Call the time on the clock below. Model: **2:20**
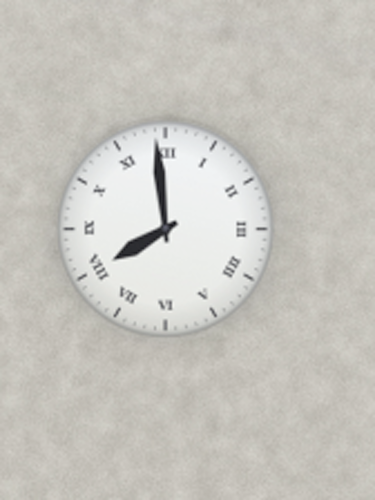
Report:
**7:59**
